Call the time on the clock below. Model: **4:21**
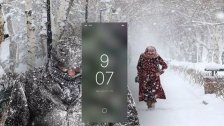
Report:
**9:07**
